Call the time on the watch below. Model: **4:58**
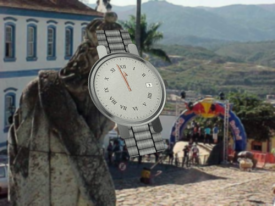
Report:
**11:58**
